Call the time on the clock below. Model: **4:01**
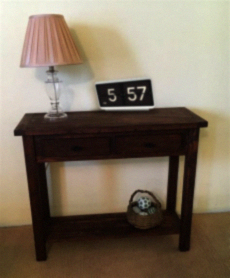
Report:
**5:57**
